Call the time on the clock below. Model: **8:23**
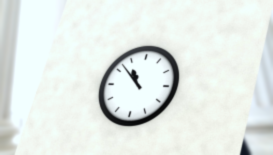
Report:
**10:52**
